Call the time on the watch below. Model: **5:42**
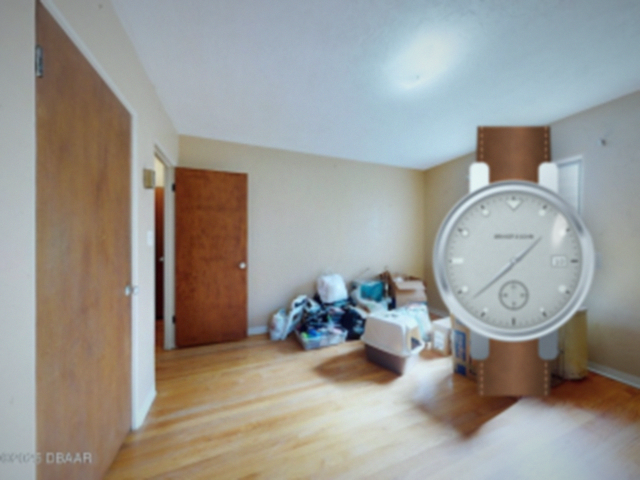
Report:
**1:38**
